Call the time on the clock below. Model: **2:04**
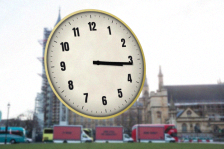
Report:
**3:16**
